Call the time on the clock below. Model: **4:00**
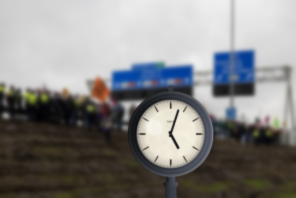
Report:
**5:03**
